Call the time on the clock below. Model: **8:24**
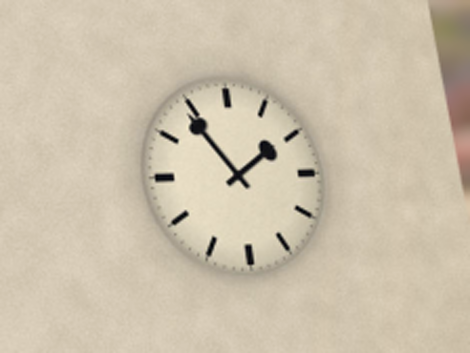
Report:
**1:54**
